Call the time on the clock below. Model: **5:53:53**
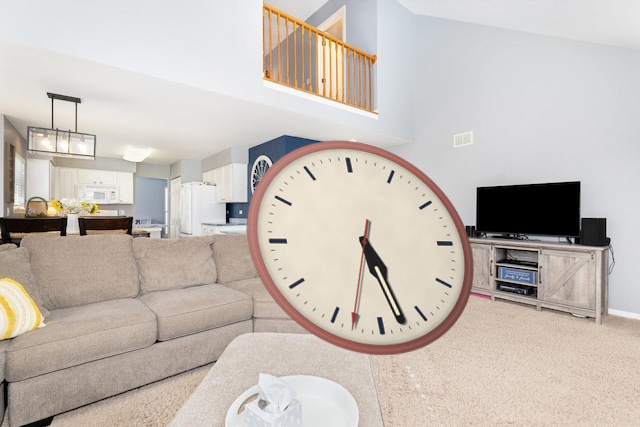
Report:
**5:27:33**
